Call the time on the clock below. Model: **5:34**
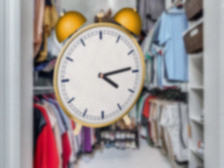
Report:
**4:14**
